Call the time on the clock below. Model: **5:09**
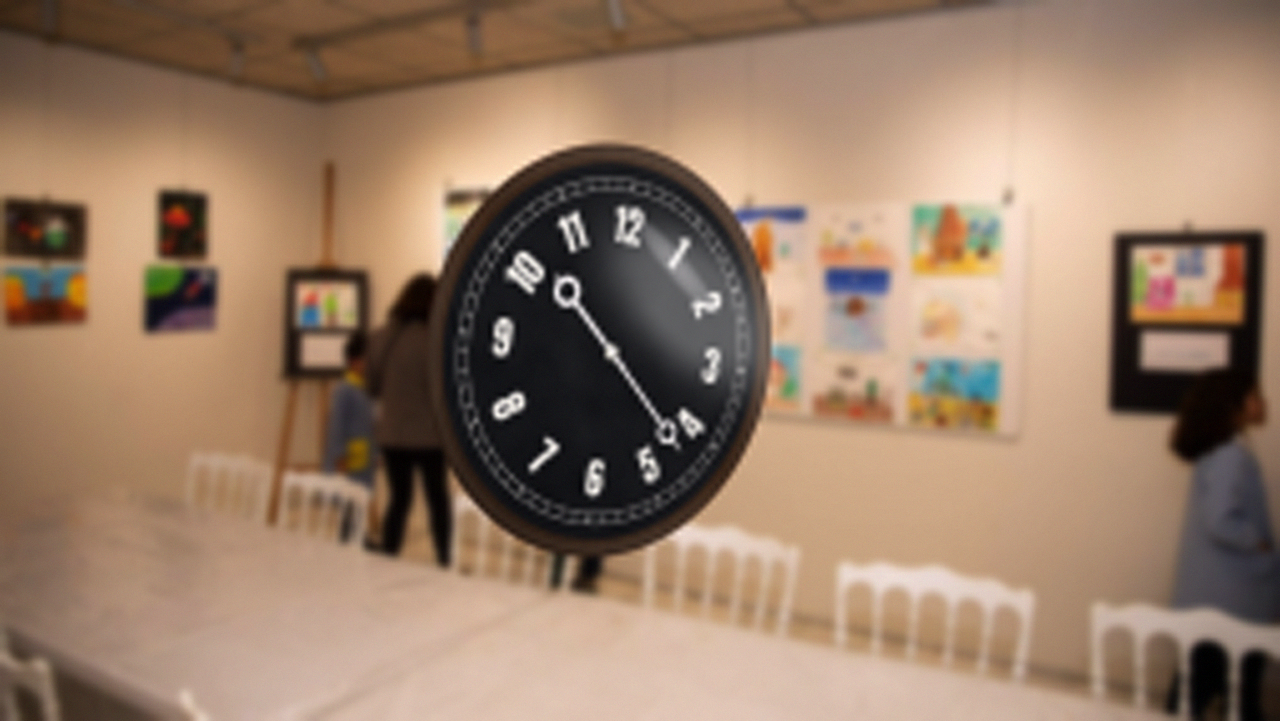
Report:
**10:22**
